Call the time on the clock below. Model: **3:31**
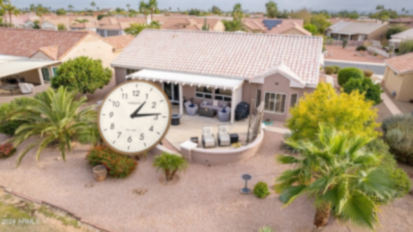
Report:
**1:14**
